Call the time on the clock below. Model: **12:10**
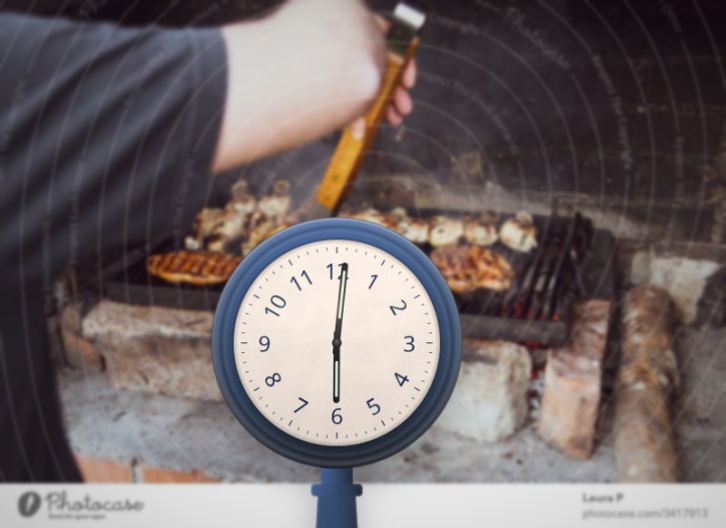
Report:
**6:01**
